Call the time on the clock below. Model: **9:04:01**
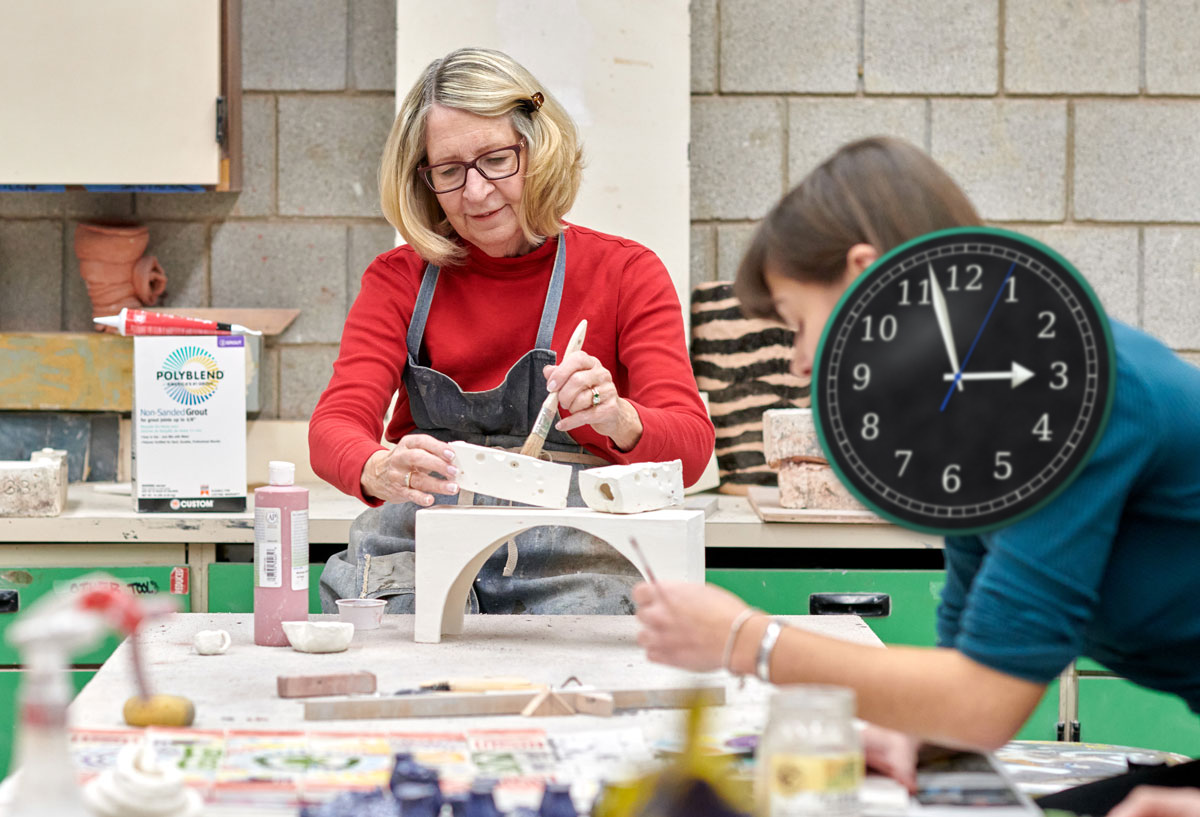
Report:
**2:57:04**
